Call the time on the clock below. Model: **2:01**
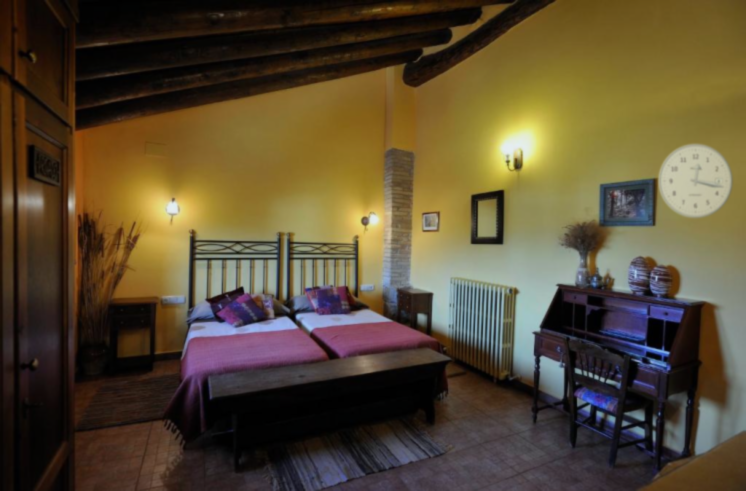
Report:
**12:17**
